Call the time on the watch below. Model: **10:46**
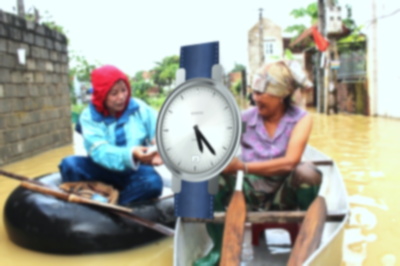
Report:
**5:23**
